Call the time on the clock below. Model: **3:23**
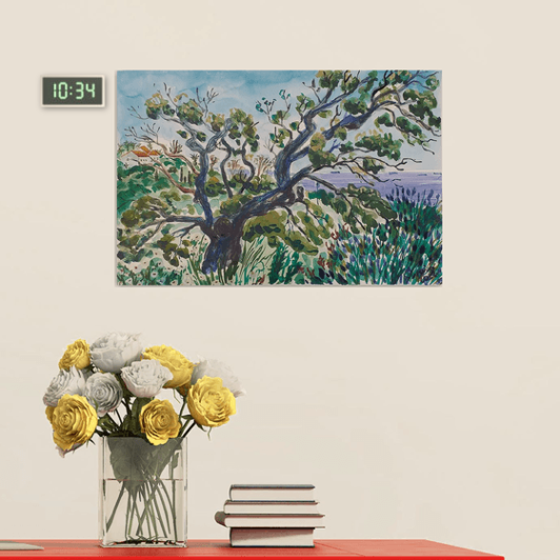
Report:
**10:34**
